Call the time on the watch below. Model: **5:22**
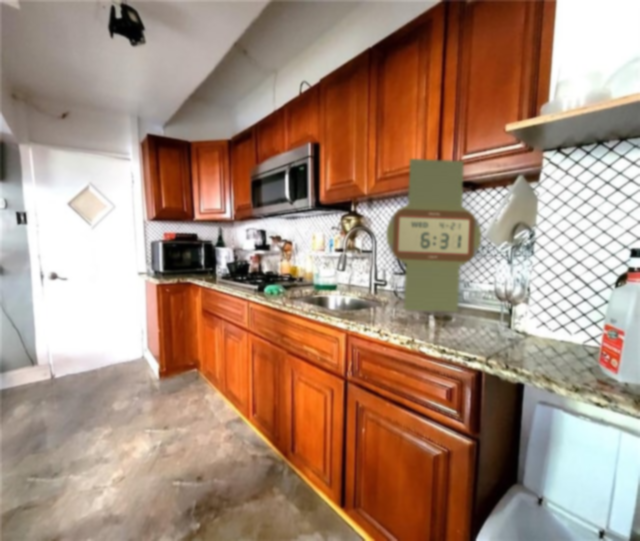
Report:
**6:31**
